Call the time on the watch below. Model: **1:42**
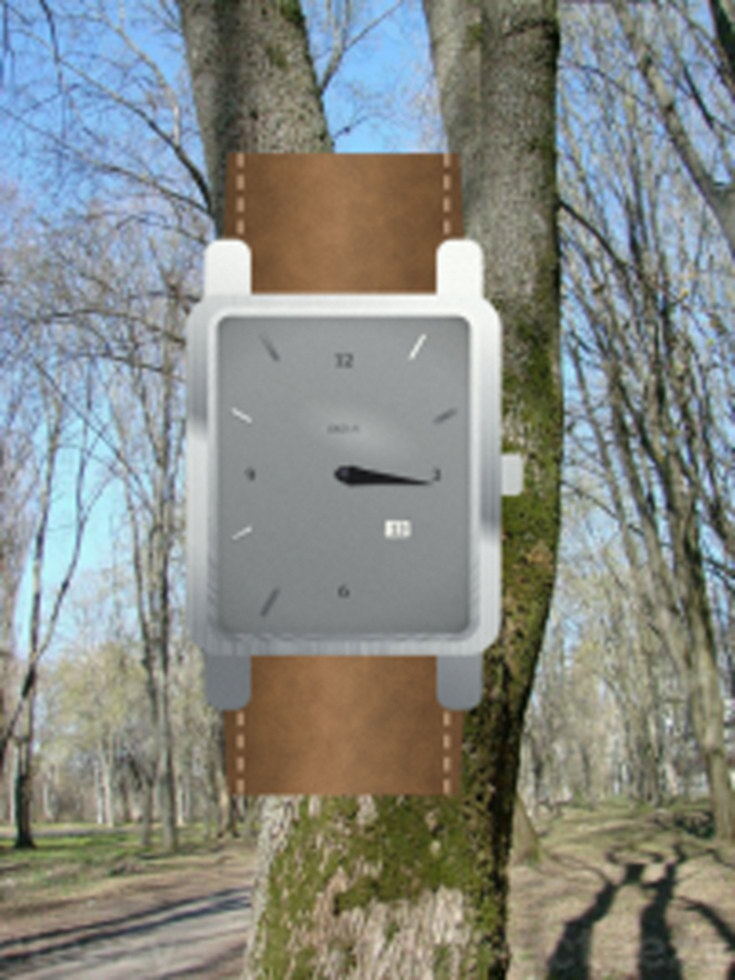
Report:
**3:16**
